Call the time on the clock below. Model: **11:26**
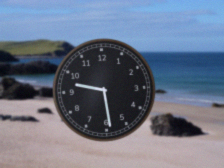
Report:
**9:29**
